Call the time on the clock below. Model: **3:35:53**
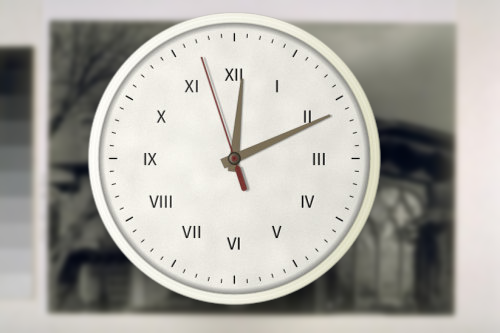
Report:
**12:10:57**
